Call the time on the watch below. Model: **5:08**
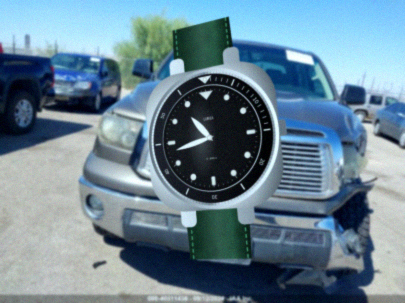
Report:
**10:43**
